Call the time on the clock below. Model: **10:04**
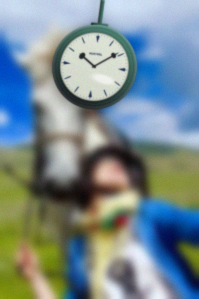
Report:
**10:09**
